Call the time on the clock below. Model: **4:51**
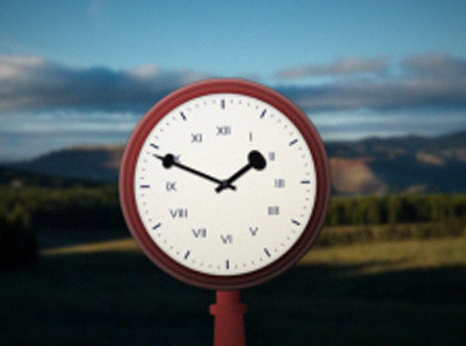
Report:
**1:49**
